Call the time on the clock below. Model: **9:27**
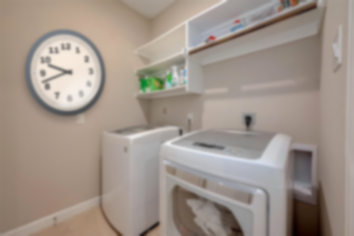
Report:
**9:42**
